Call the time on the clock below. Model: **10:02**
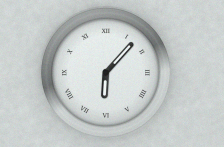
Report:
**6:07**
